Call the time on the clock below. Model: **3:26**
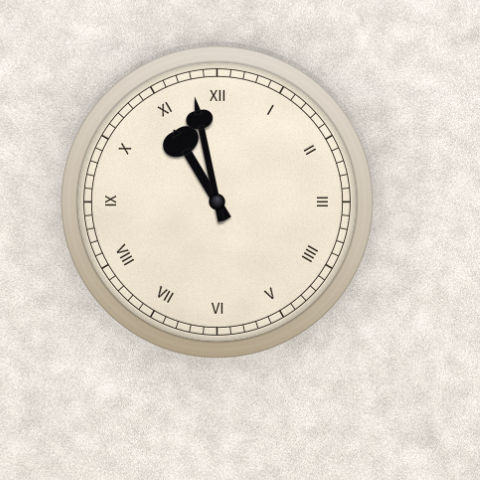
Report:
**10:58**
